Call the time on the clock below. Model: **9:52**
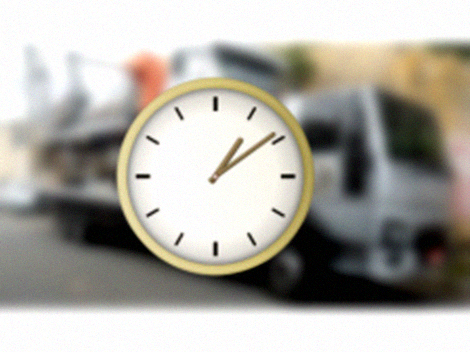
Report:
**1:09**
